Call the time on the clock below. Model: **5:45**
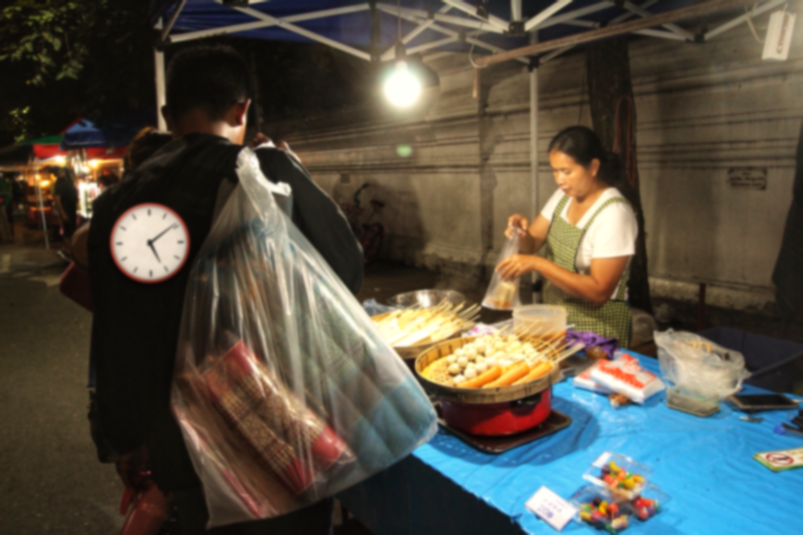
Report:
**5:09**
